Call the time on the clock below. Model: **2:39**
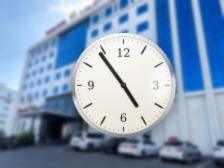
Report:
**4:54**
